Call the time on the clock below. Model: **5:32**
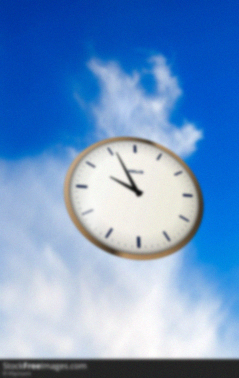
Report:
**9:56**
